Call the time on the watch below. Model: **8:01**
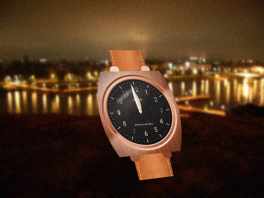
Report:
**11:59**
